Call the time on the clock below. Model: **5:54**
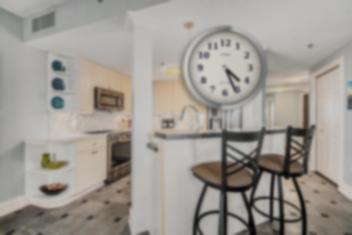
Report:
**4:26**
